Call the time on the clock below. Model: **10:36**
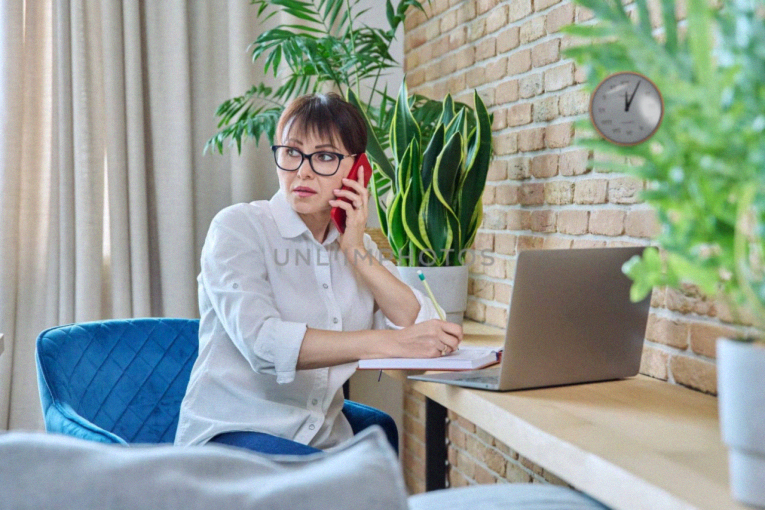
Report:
**12:05**
